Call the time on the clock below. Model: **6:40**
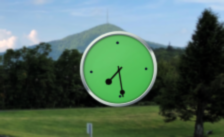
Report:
**7:29**
